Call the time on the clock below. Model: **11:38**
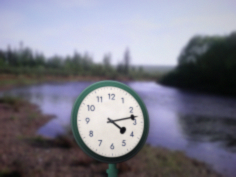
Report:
**4:13**
